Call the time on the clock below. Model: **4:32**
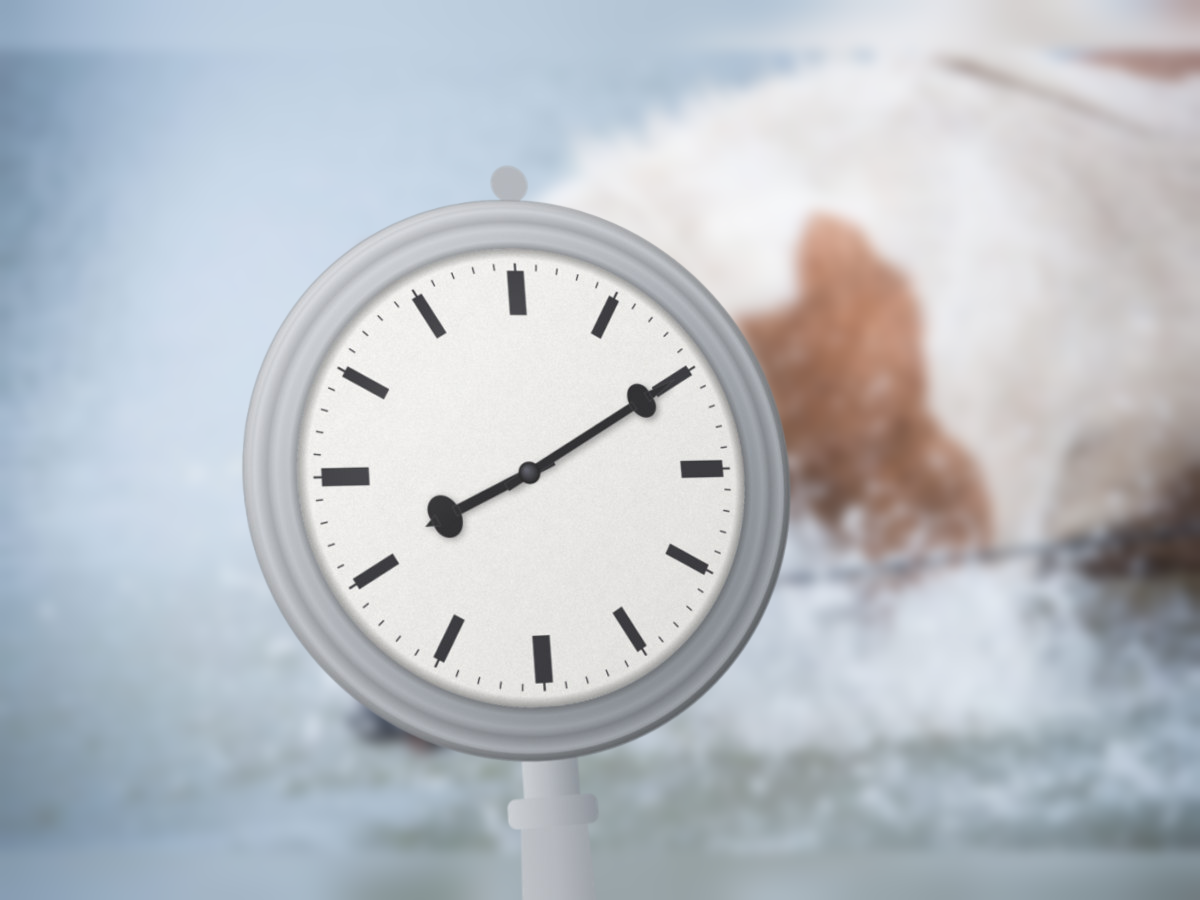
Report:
**8:10**
